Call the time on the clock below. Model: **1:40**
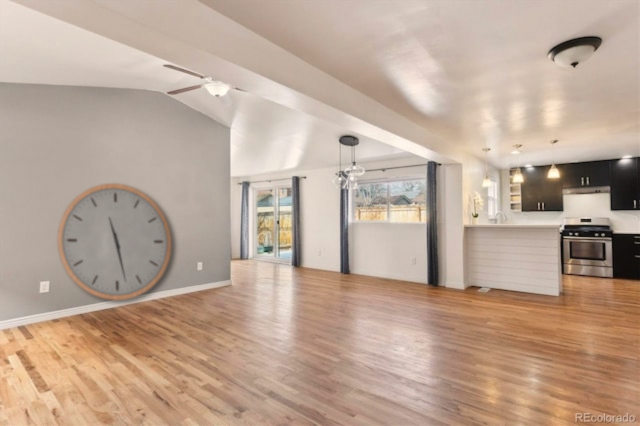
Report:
**11:28**
